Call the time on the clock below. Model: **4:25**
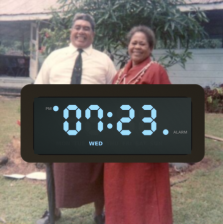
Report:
**7:23**
